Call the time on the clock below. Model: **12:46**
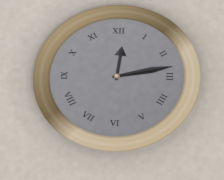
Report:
**12:13**
